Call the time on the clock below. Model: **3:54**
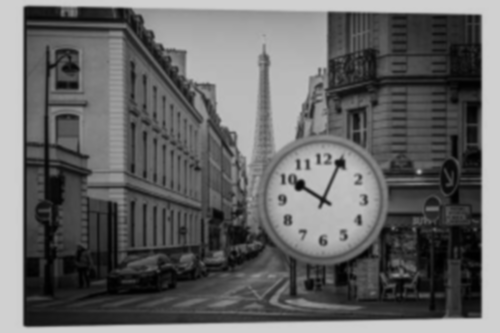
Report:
**10:04**
